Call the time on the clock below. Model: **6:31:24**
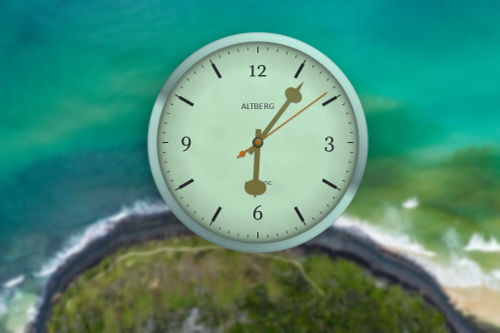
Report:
**6:06:09**
